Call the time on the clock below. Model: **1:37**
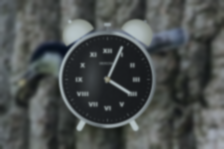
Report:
**4:04**
